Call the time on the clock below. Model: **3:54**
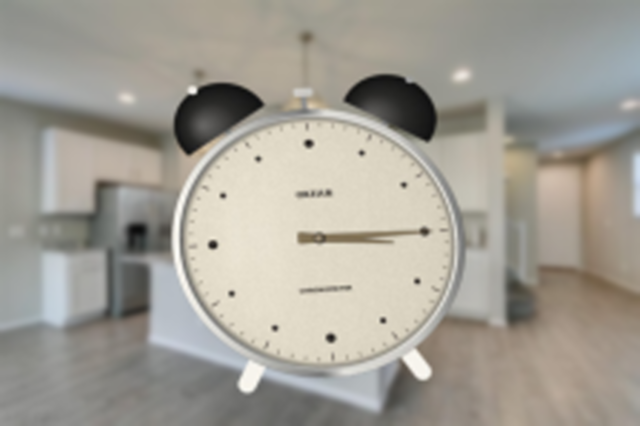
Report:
**3:15**
